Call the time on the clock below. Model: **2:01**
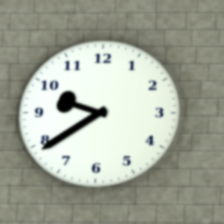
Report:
**9:39**
